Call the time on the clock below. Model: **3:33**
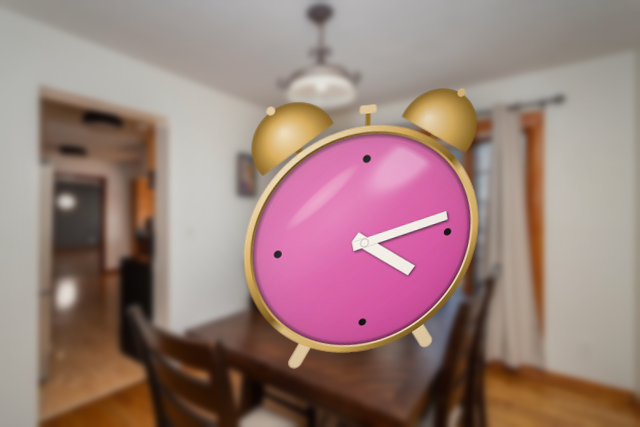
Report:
**4:13**
